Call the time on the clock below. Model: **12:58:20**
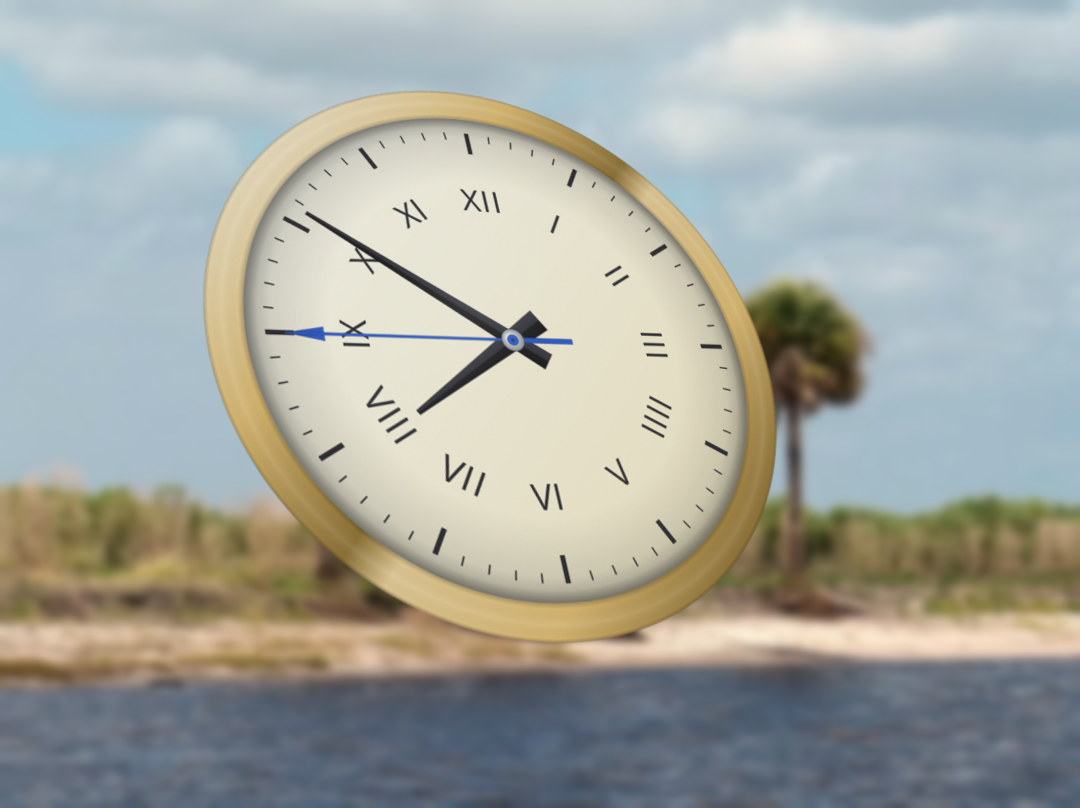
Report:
**7:50:45**
